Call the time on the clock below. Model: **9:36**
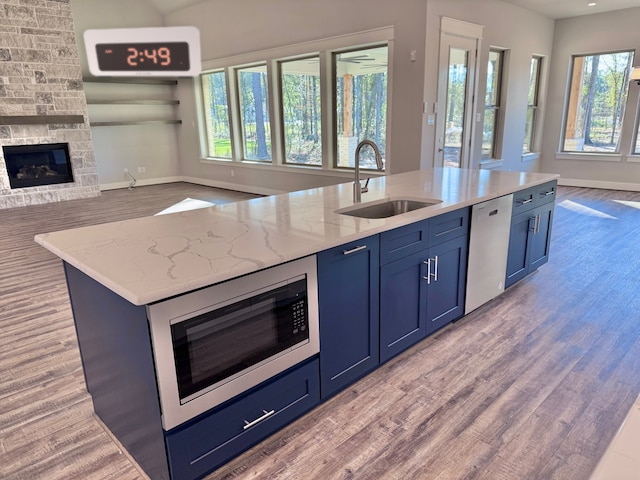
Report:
**2:49**
